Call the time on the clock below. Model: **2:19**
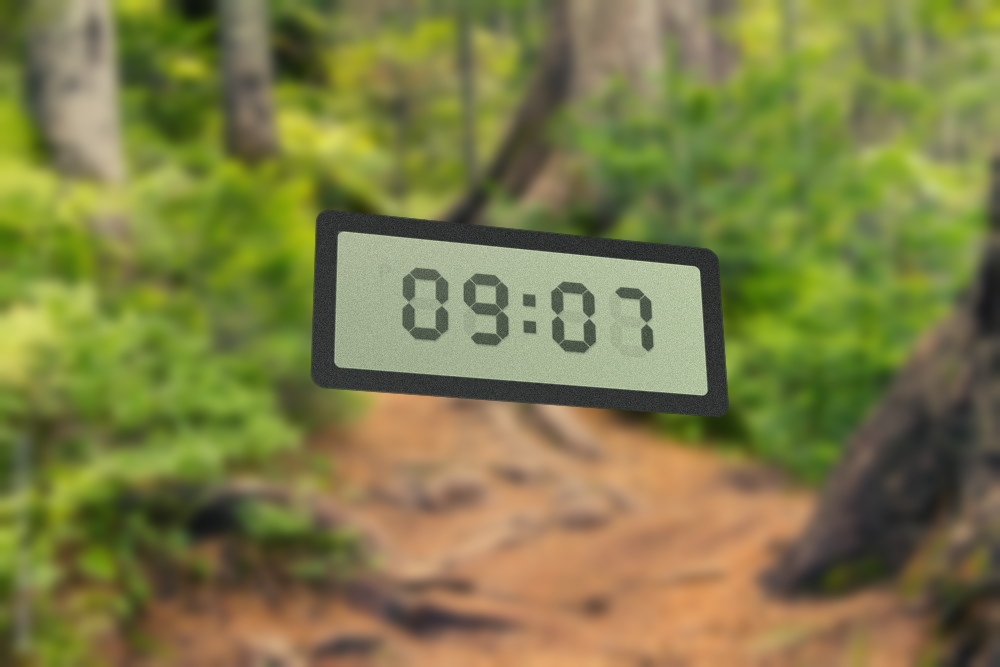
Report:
**9:07**
